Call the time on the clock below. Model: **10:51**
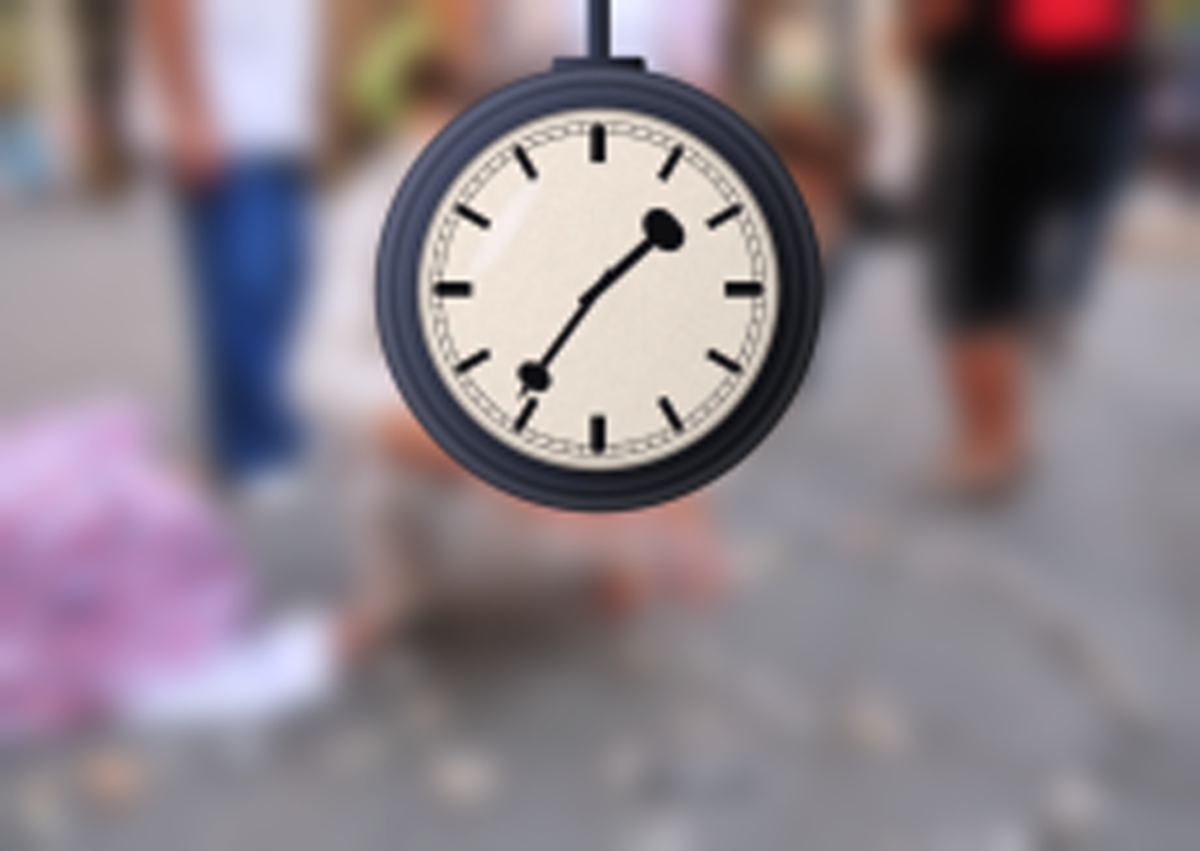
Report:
**1:36**
